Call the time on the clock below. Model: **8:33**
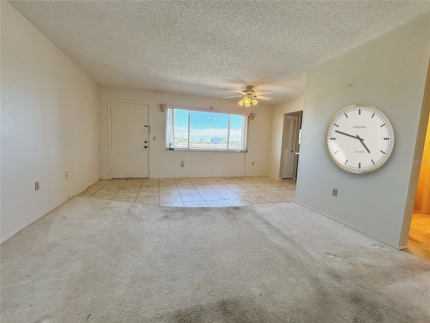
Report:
**4:48**
